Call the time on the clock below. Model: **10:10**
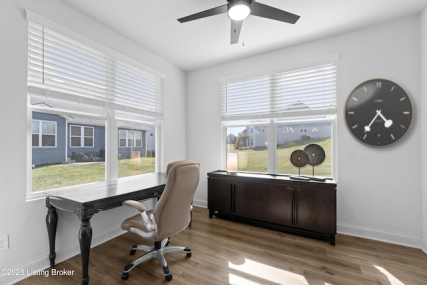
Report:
**4:36**
